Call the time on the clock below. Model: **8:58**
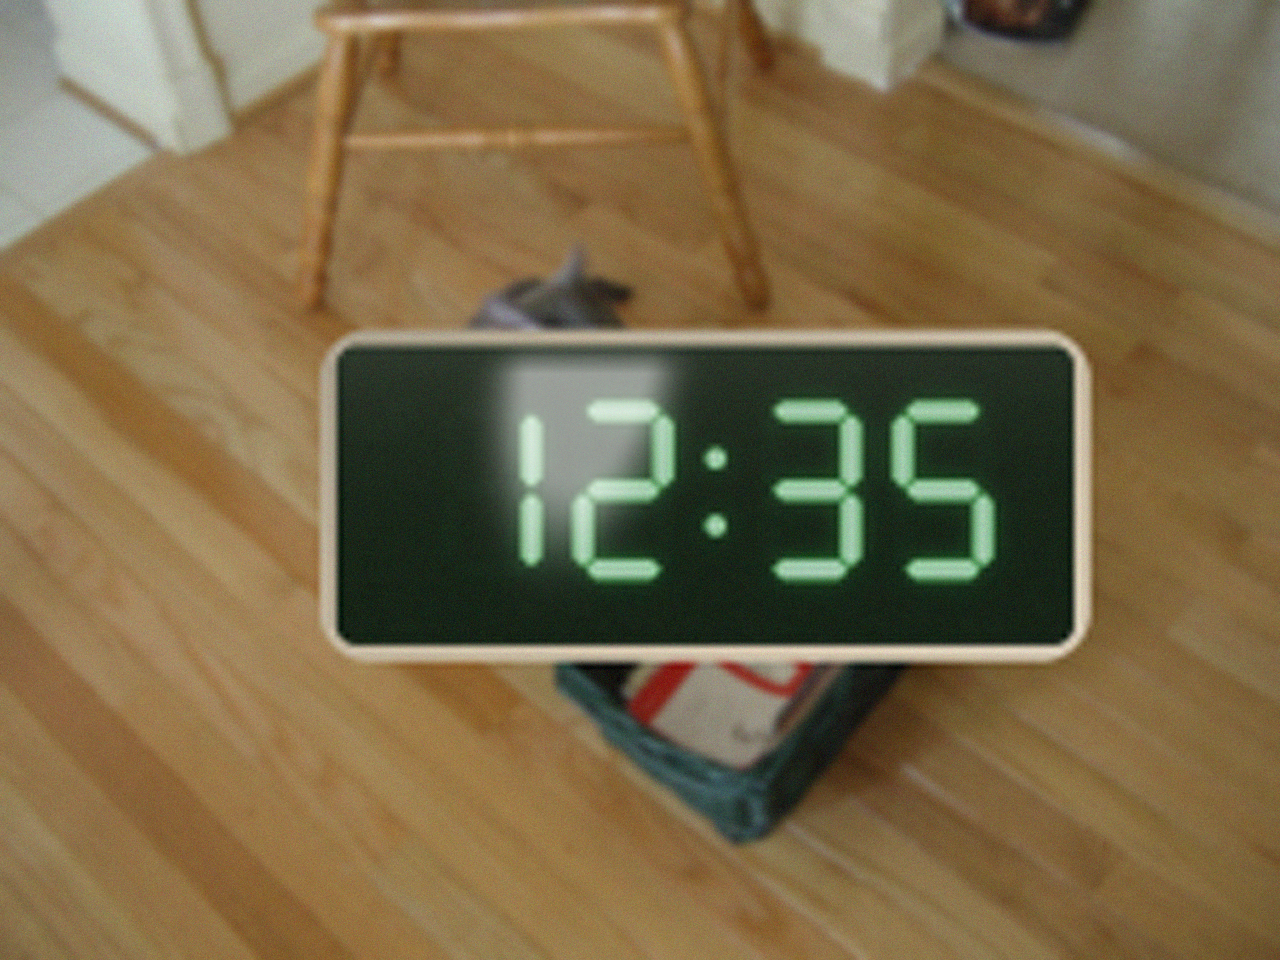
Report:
**12:35**
